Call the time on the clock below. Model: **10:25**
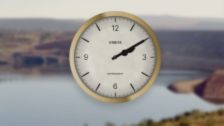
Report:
**2:10**
